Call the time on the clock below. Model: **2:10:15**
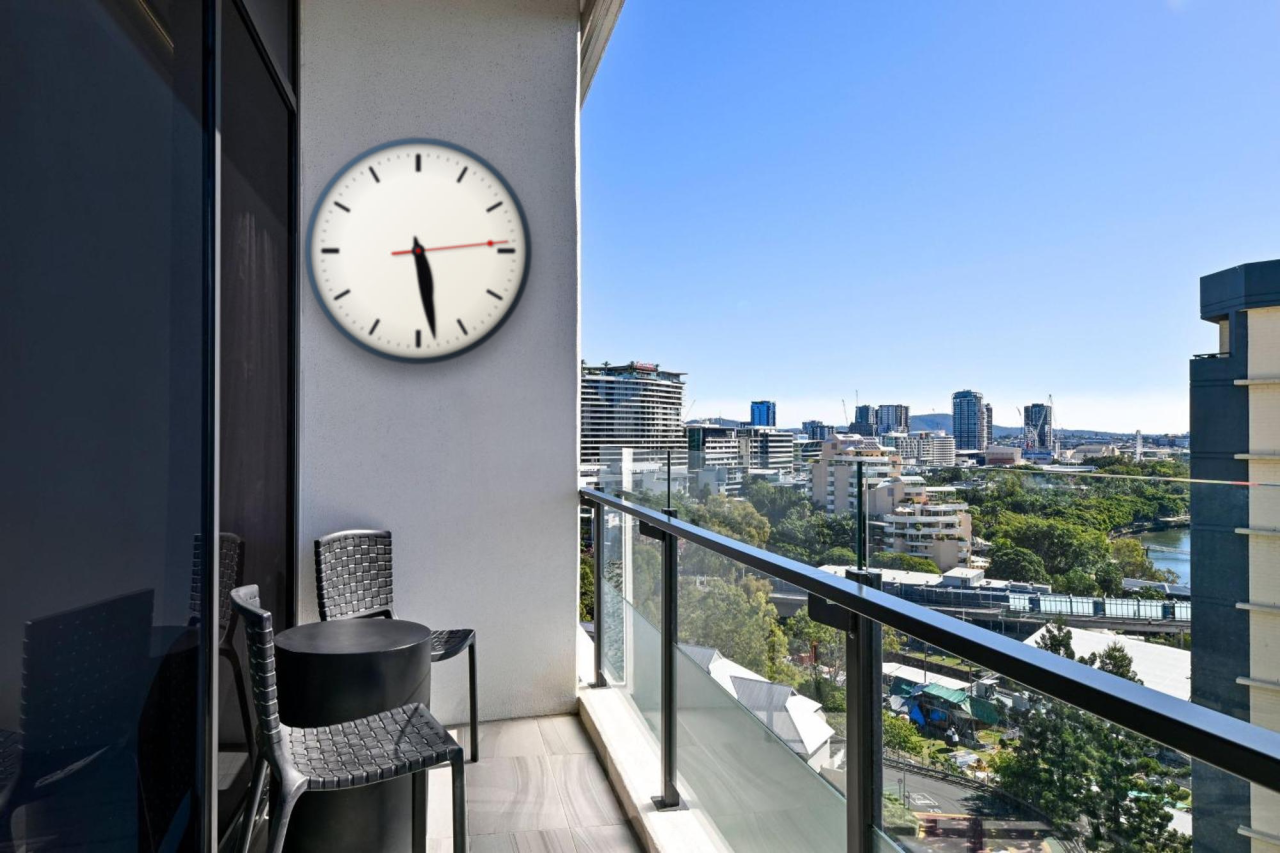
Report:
**5:28:14**
